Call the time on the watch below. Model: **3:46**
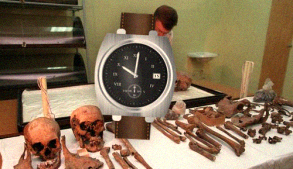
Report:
**10:01**
